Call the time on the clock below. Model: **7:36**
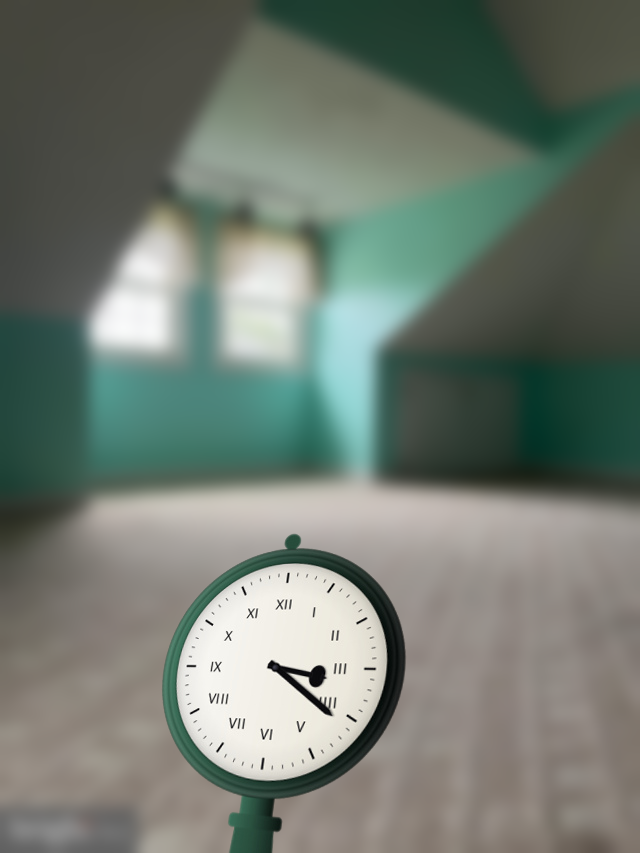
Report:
**3:21**
